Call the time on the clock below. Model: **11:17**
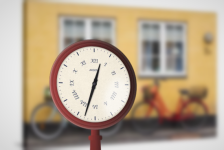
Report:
**12:33**
